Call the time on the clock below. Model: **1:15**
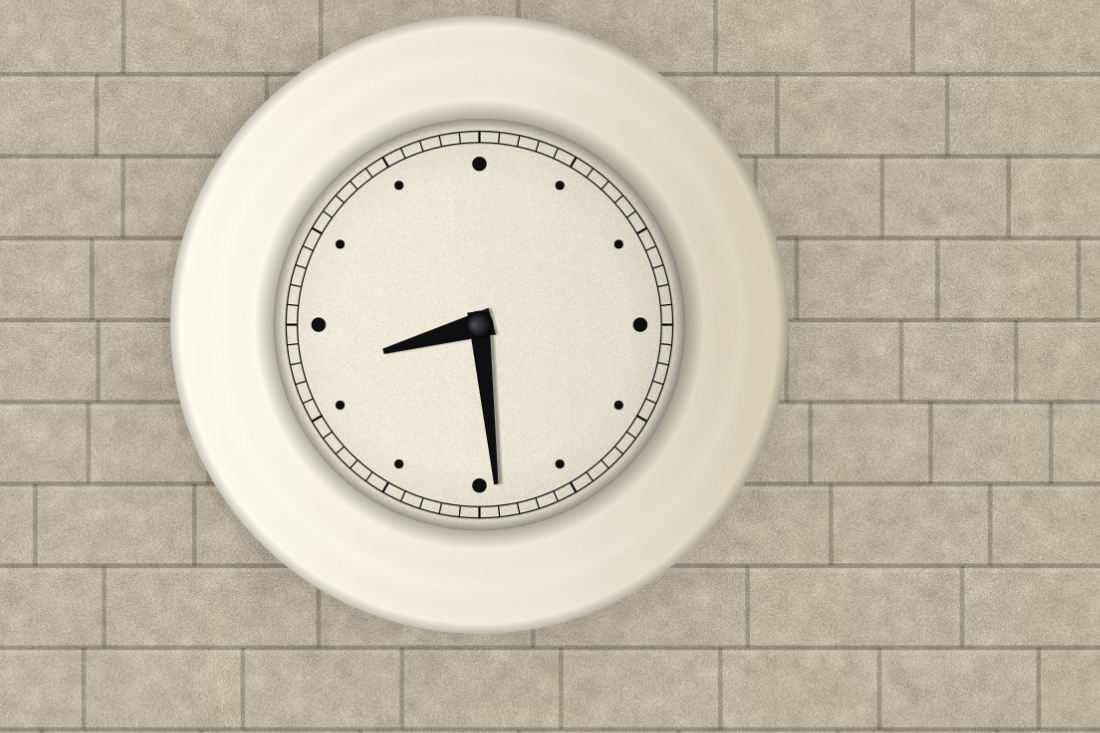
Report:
**8:29**
